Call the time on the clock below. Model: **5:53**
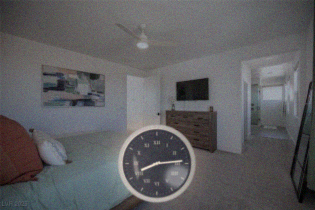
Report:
**8:14**
